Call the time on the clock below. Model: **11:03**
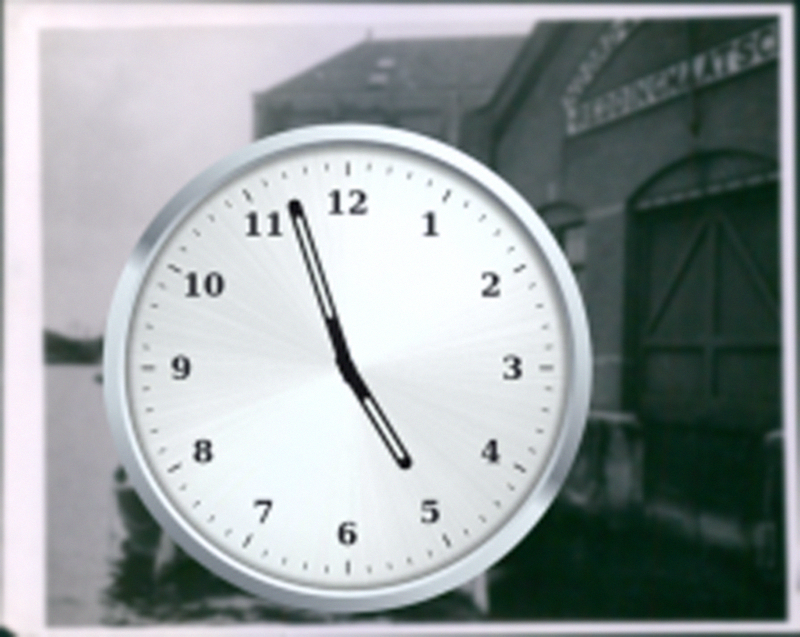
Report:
**4:57**
